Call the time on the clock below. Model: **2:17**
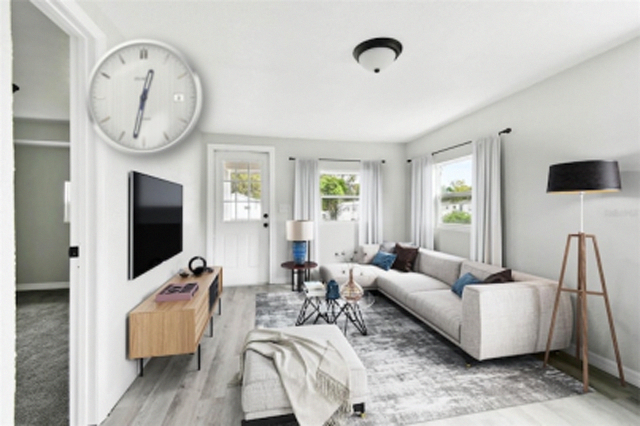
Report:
**12:32**
